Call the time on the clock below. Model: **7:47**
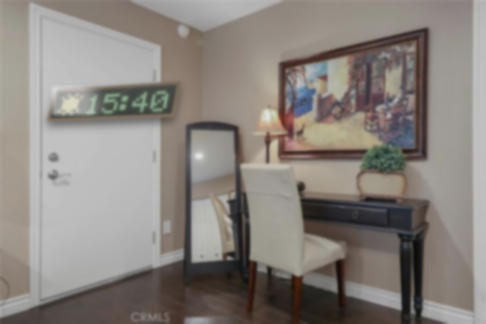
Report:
**15:40**
